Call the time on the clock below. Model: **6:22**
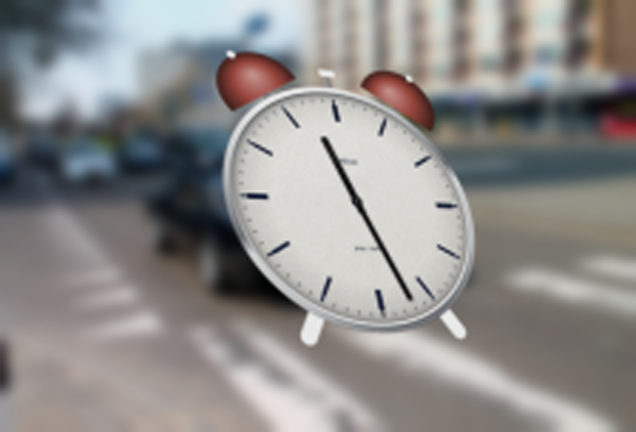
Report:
**11:27**
